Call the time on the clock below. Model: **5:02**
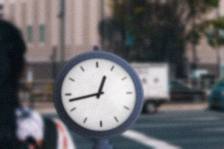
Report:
**12:43**
